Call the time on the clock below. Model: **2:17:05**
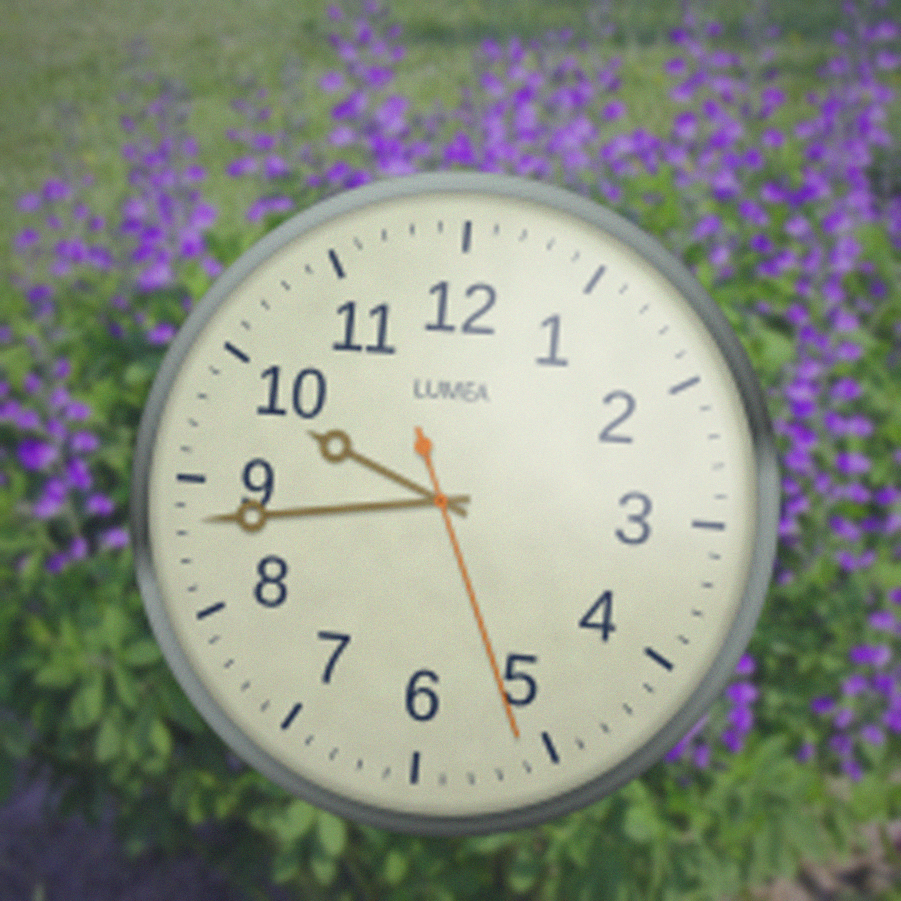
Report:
**9:43:26**
